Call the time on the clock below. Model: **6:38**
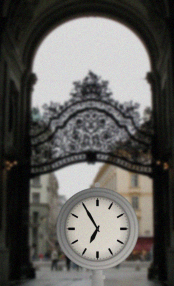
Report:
**6:55**
